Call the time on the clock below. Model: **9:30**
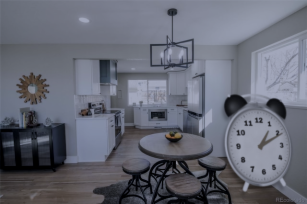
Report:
**1:11**
